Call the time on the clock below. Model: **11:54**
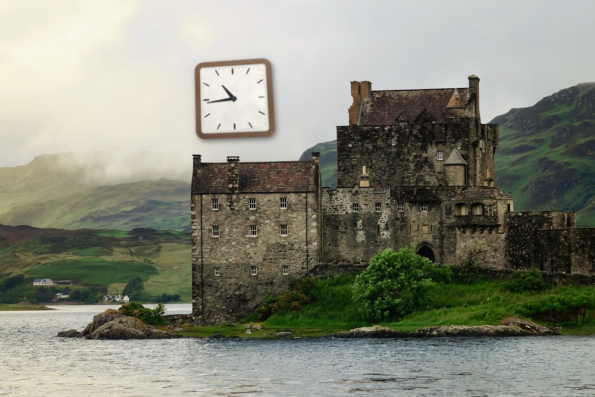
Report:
**10:44**
